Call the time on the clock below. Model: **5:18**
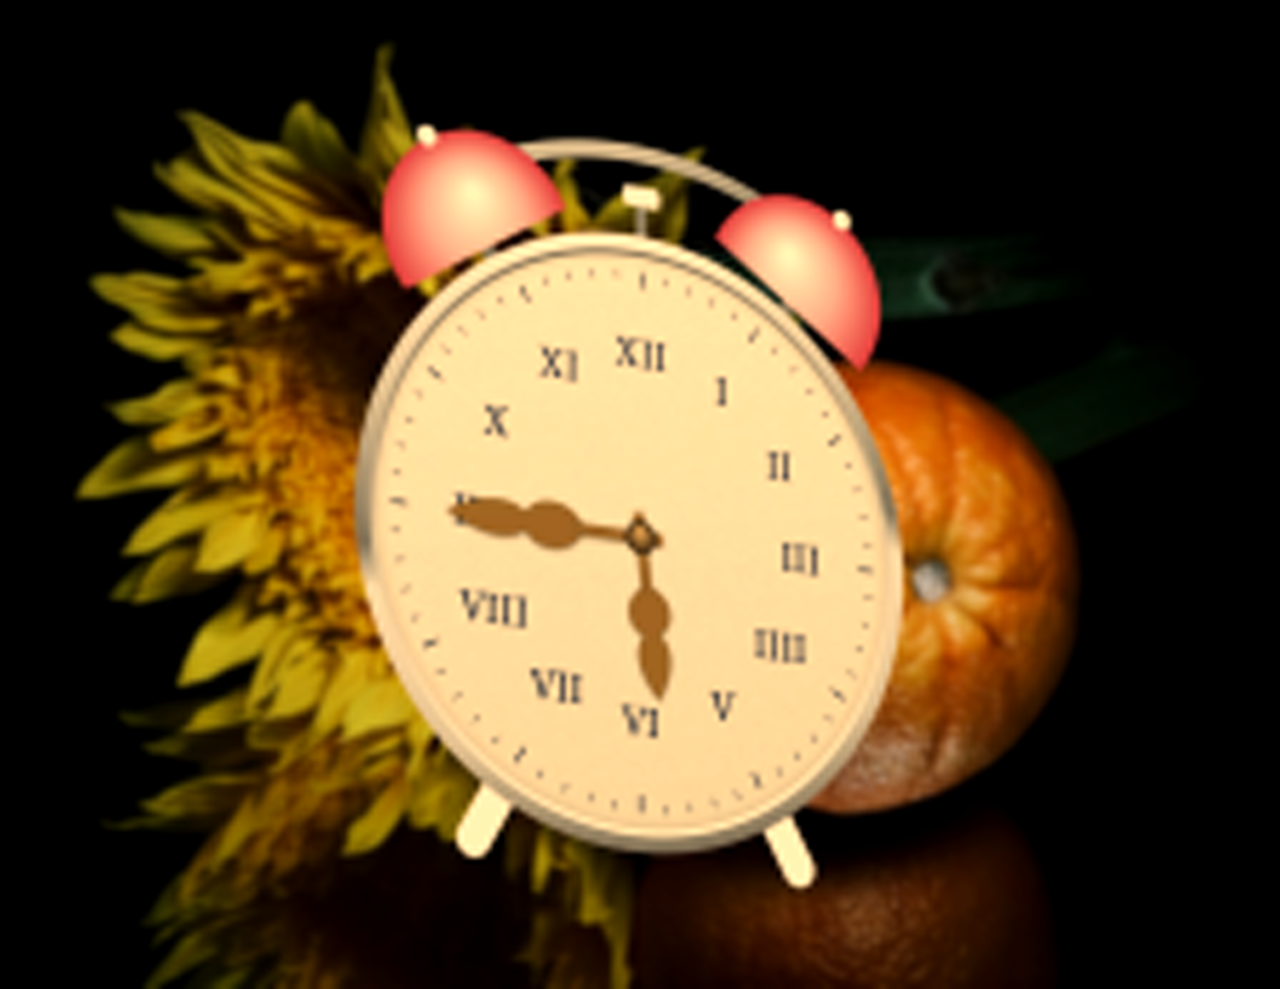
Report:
**5:45**
